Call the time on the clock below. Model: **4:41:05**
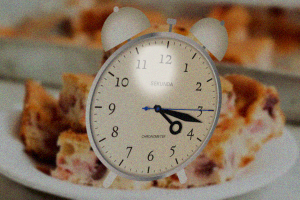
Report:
**4:17:15**
